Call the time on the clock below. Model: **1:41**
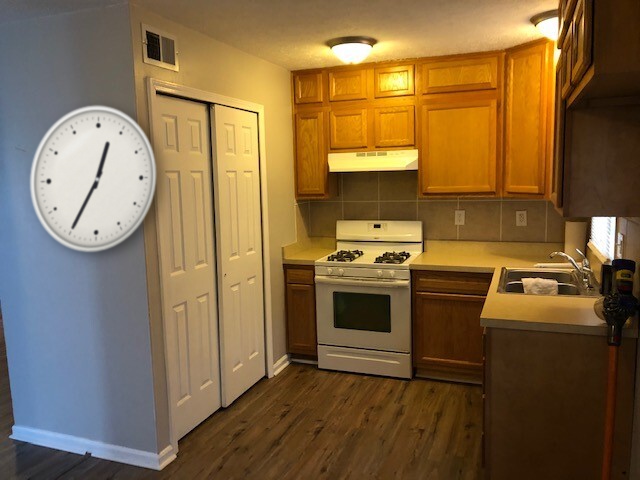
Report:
**12:35**
